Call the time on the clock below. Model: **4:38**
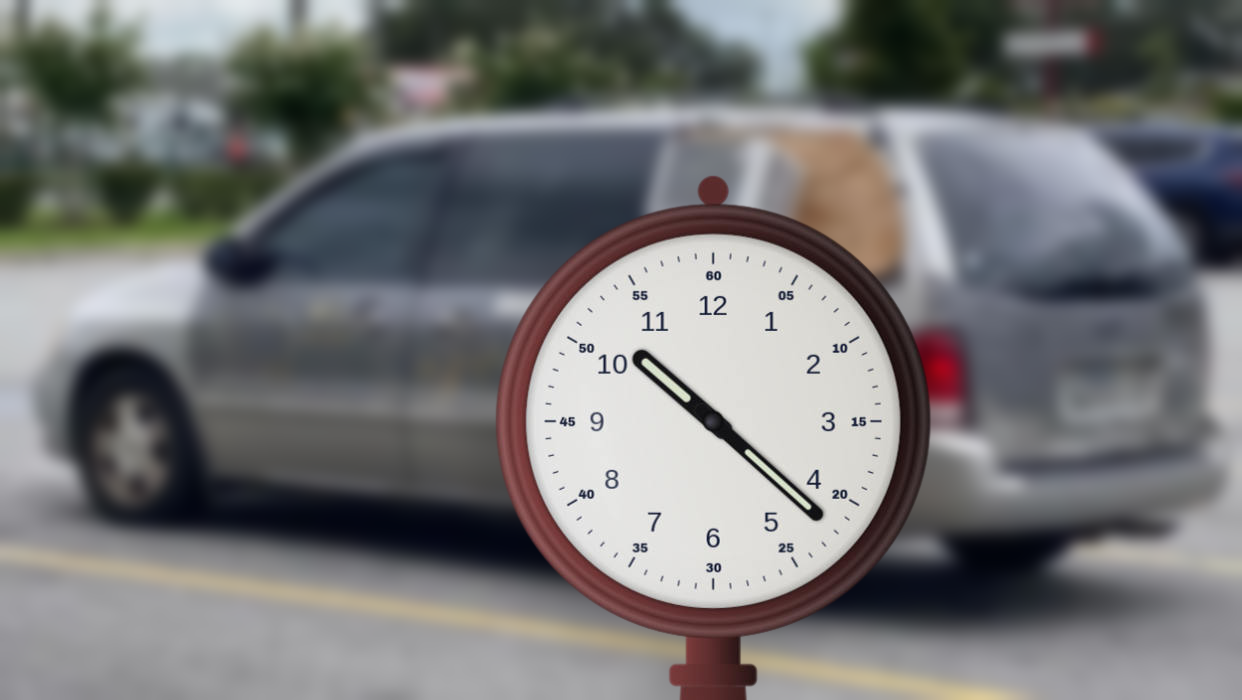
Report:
**10:22**
